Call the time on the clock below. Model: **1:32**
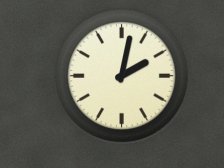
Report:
**2:02**
